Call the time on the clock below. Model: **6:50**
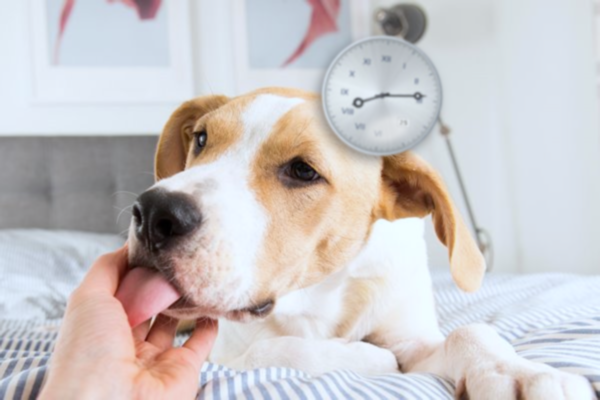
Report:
**8:14**
